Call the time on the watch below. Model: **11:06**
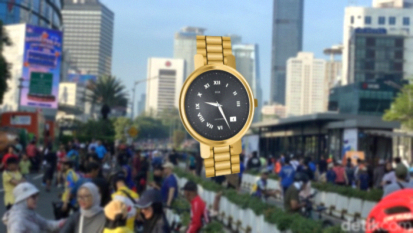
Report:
**9:26**
